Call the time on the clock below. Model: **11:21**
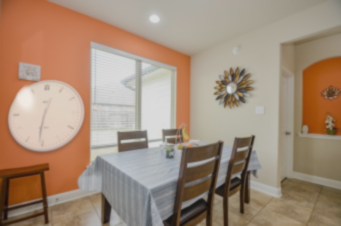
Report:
**12:31**
